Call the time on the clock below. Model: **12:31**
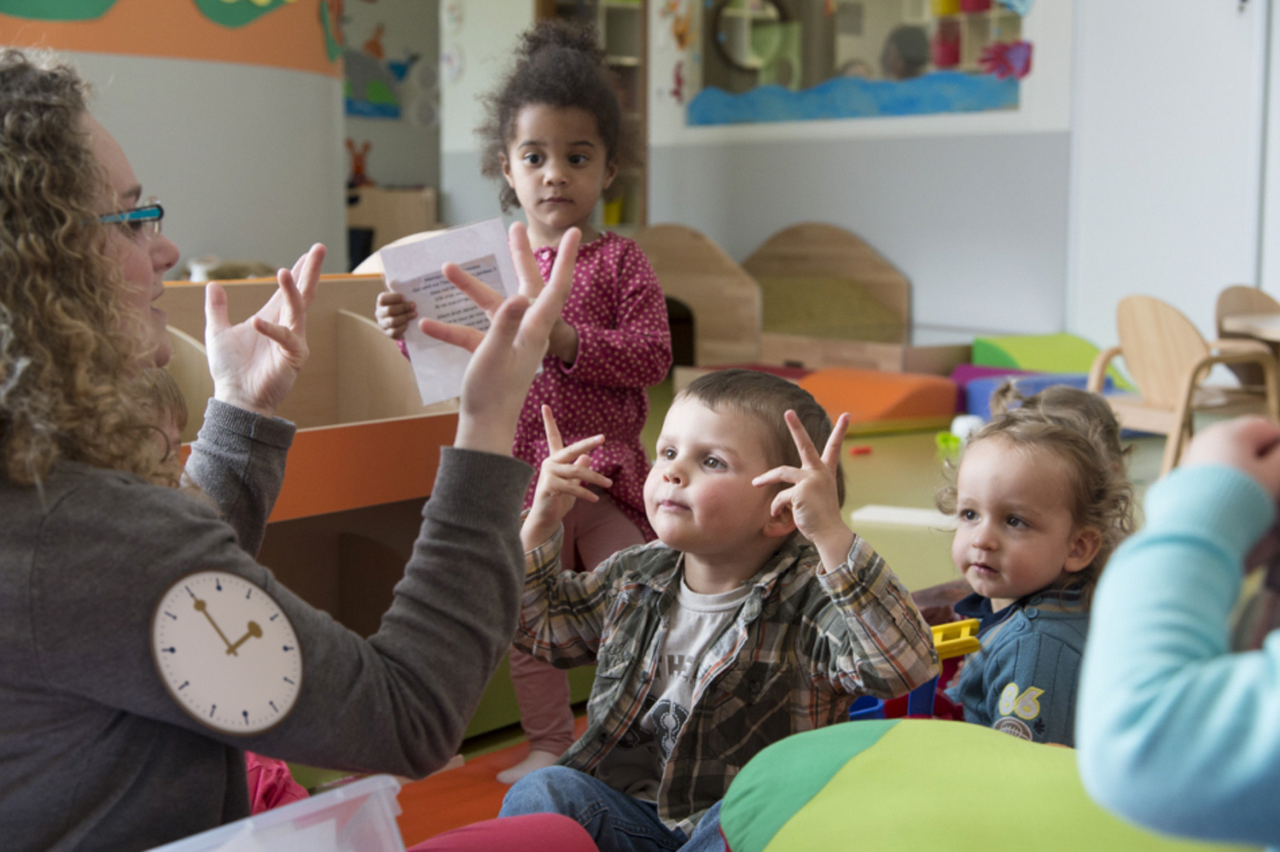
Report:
**1:55**
